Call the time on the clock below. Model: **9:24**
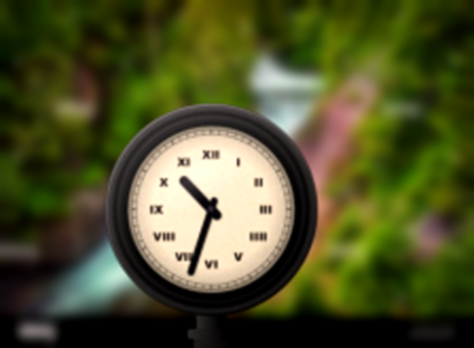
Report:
**10:33**
